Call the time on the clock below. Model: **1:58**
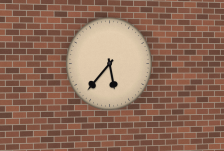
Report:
**5:37**
